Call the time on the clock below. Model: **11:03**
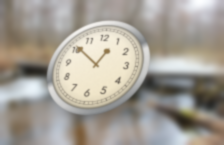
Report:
**12:51**
